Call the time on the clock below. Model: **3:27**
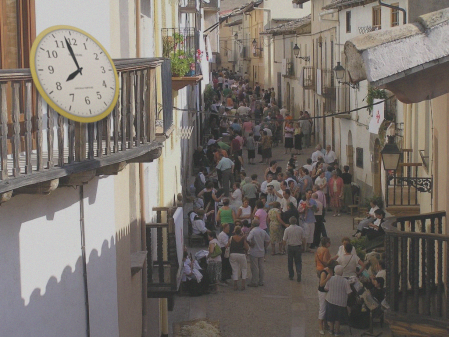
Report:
**7:58**
